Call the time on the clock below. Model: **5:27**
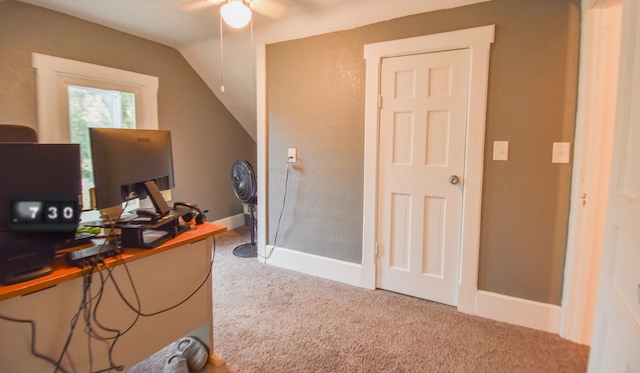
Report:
**7:30**
